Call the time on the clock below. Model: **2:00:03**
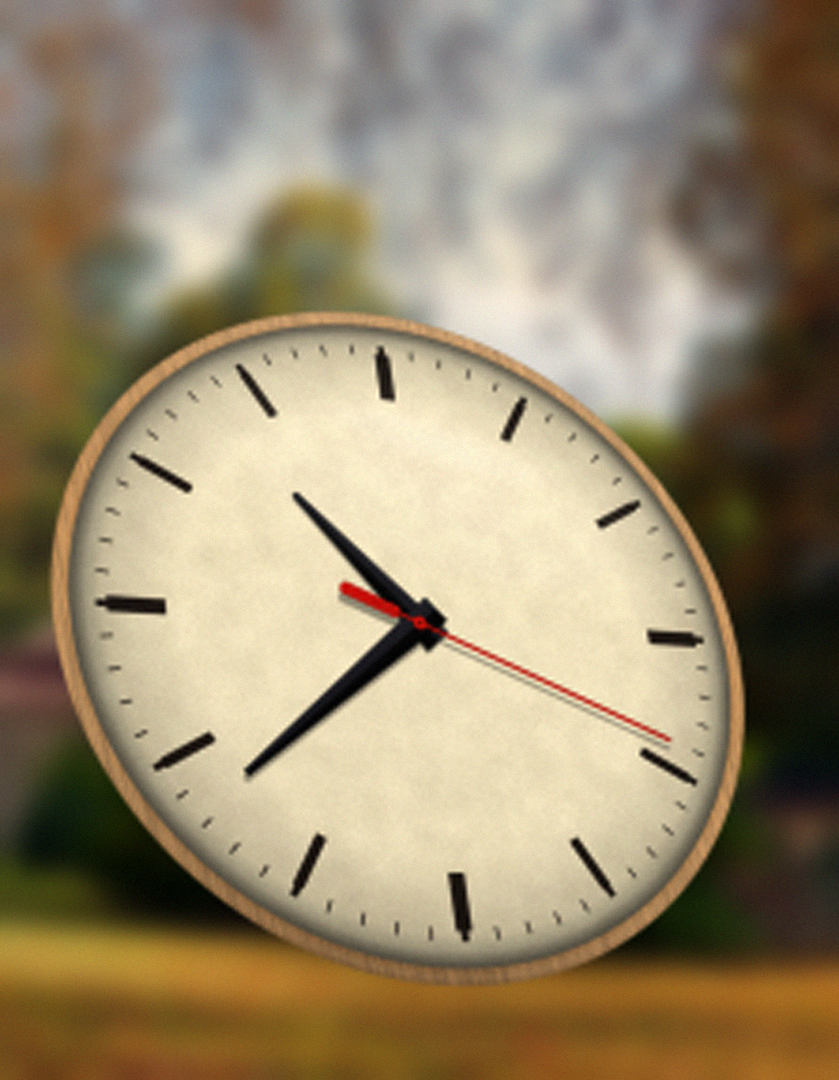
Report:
**10:38:19**
